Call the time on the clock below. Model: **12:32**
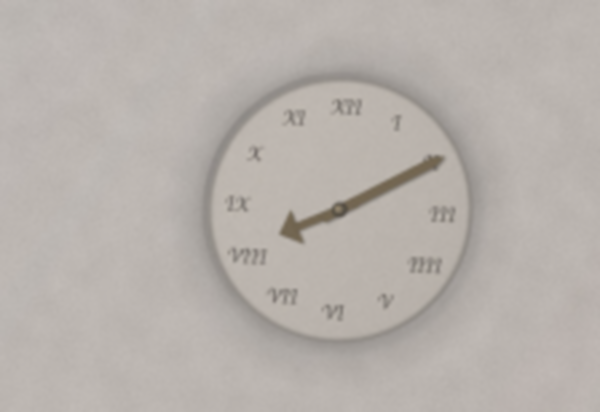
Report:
**8:10**
